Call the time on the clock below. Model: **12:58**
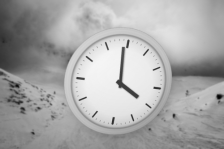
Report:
**3:59**
